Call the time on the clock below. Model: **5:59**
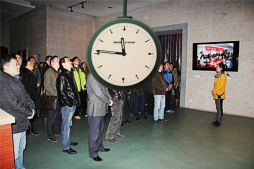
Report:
**11:46**
